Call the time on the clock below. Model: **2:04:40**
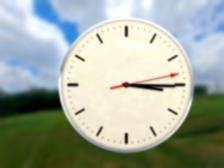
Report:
**3:15:13**
